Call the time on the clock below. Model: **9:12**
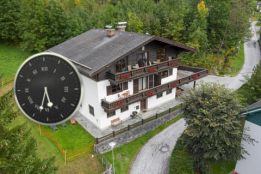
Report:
**5:33**
